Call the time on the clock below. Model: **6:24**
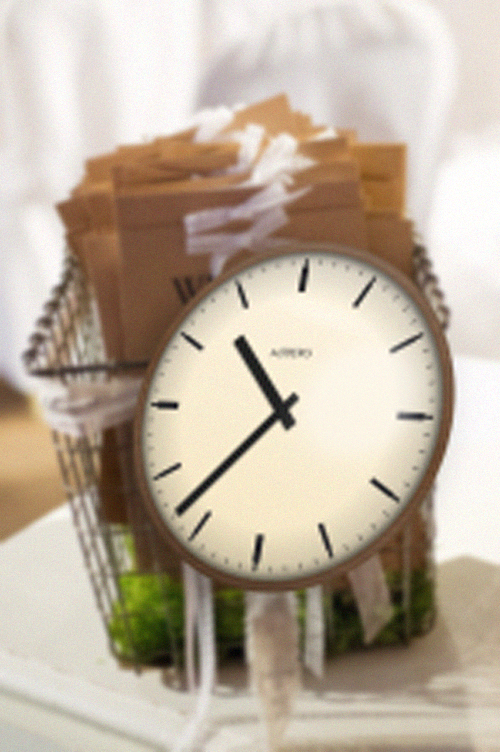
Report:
**10:37**
